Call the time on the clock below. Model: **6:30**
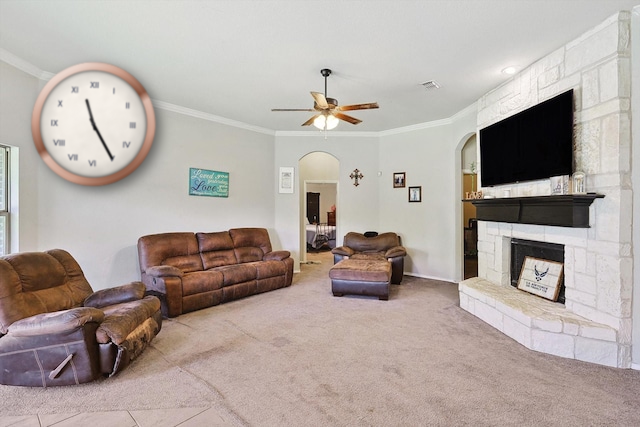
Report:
**11:25**
